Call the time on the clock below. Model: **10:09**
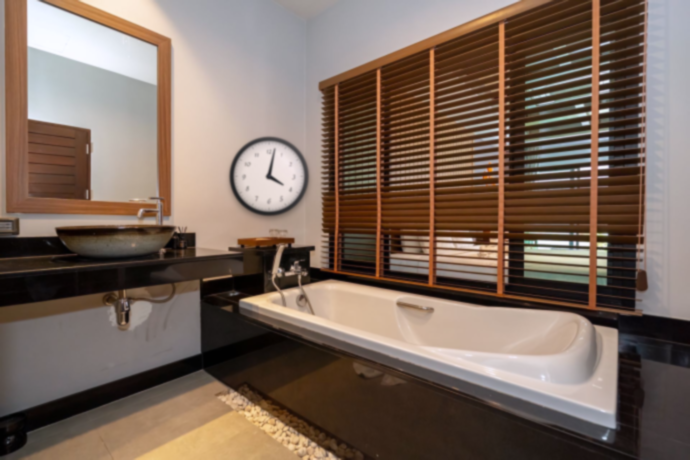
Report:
**4:02**
